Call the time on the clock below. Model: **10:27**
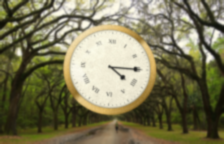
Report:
**4:15**
